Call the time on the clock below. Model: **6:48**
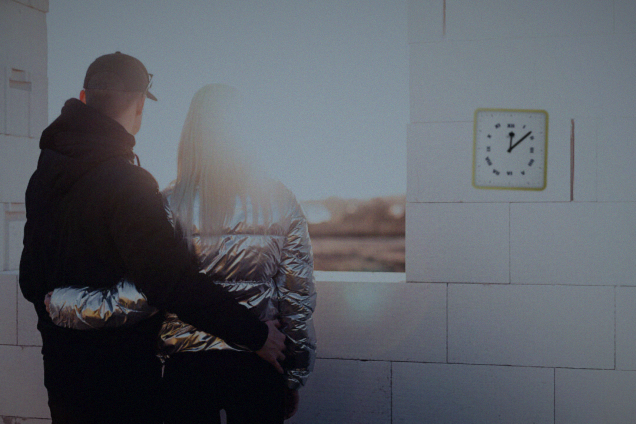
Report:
**12:08**
